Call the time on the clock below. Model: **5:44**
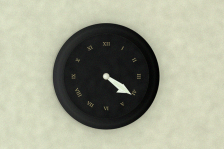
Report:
**4:21**
